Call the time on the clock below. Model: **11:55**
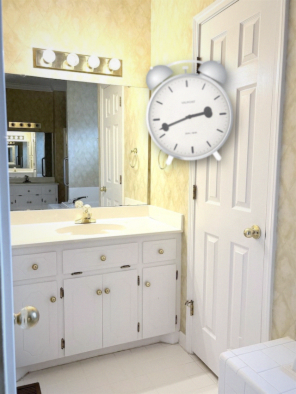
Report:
**2:42**
